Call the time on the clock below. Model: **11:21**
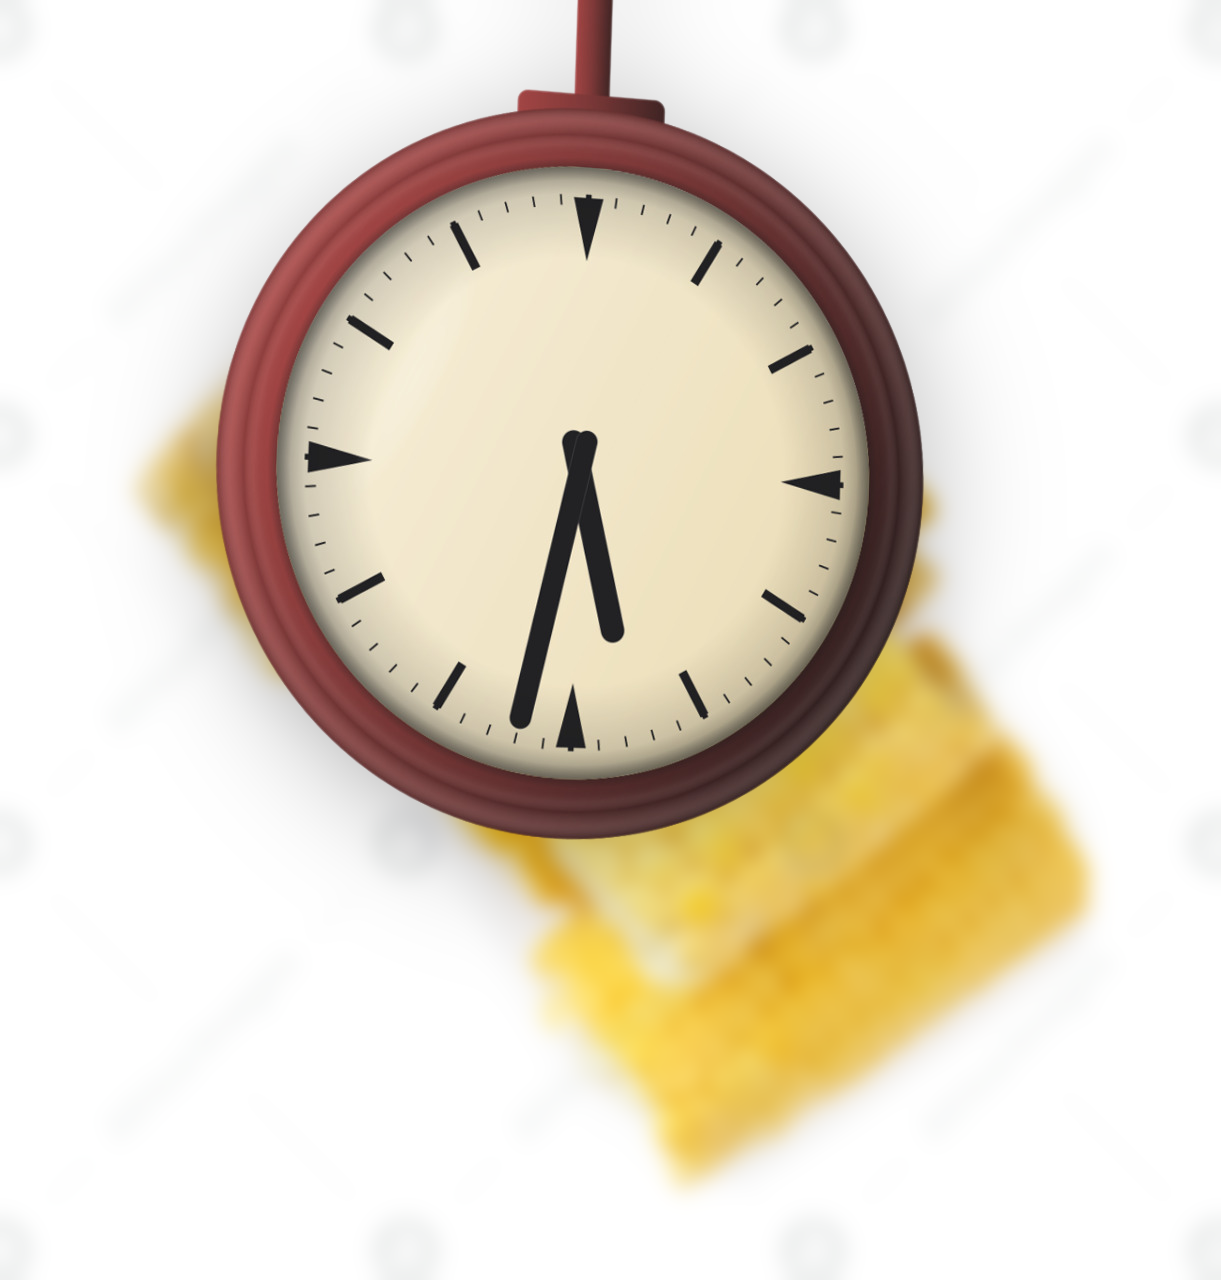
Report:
**5:32**
